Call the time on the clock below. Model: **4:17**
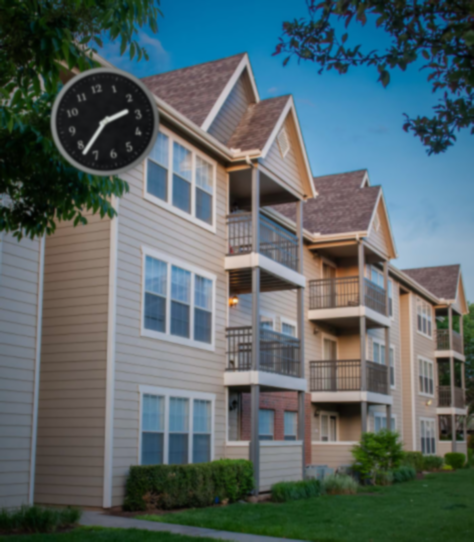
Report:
**2:38**
